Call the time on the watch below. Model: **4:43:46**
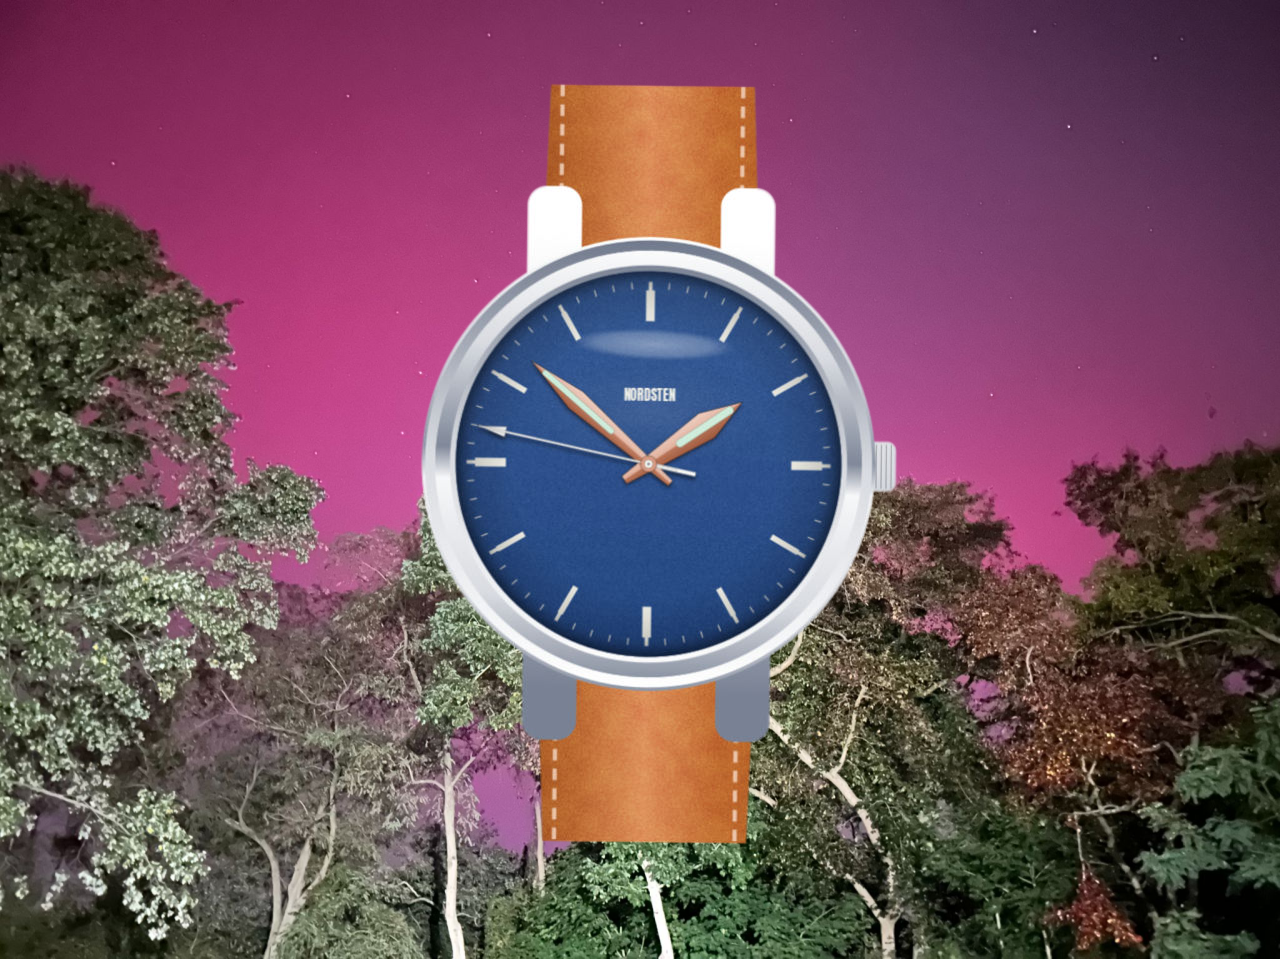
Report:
**1:51:47**
